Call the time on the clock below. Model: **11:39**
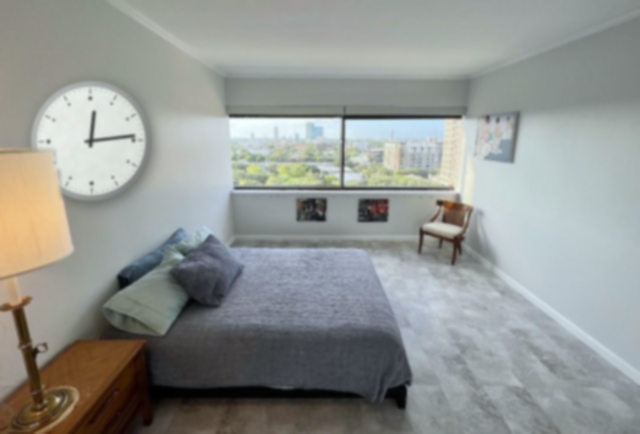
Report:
**12:14**
